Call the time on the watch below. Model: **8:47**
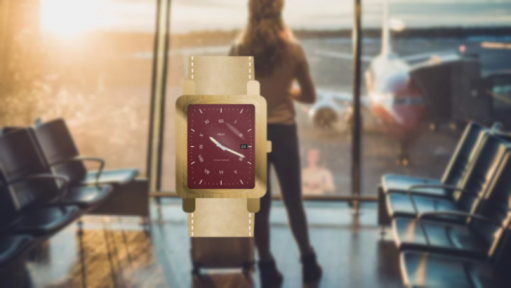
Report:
**10:19**
